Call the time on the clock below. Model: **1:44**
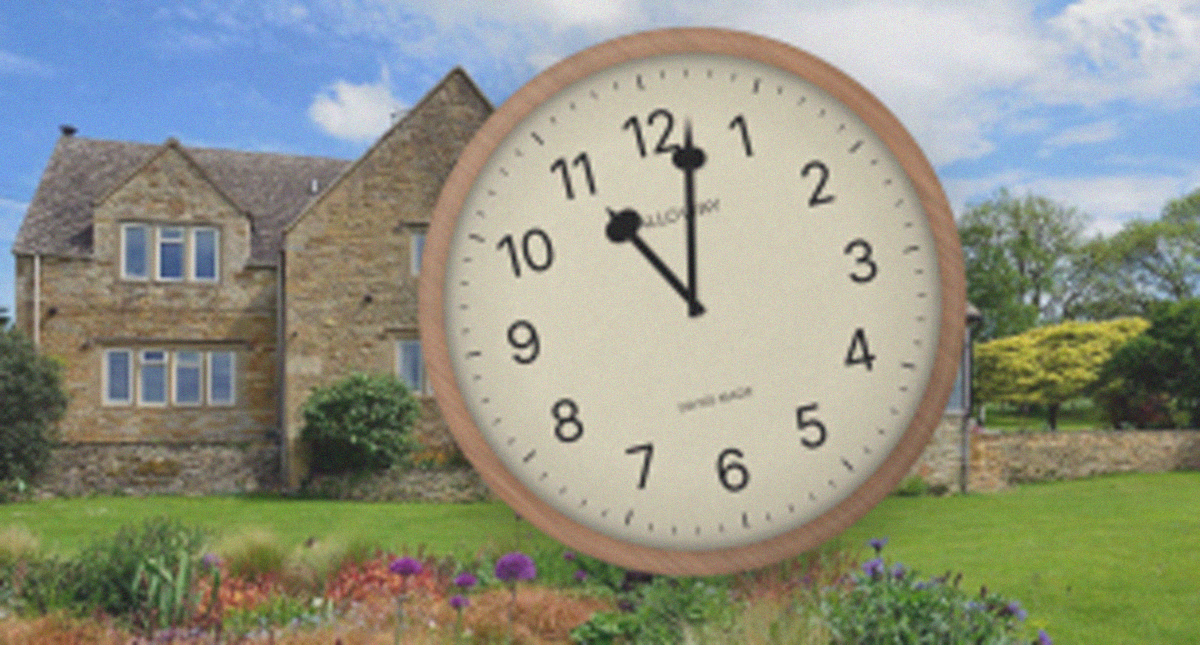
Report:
**11:02**
